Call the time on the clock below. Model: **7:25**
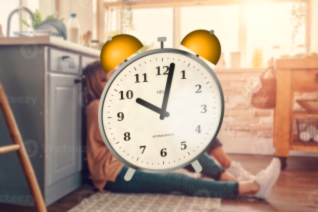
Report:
**10:02**
